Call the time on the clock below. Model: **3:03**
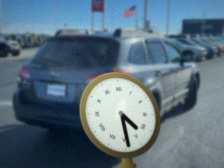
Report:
**4:29**
